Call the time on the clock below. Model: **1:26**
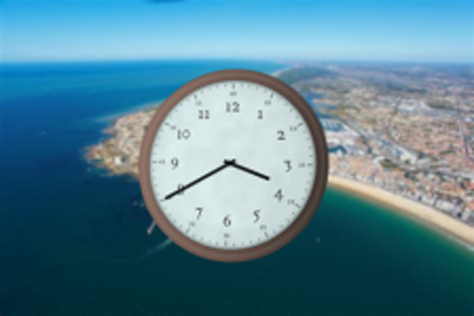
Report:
**3:40**
